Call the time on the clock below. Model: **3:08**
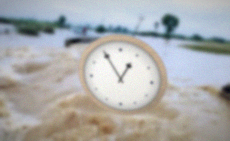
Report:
**12:55**
